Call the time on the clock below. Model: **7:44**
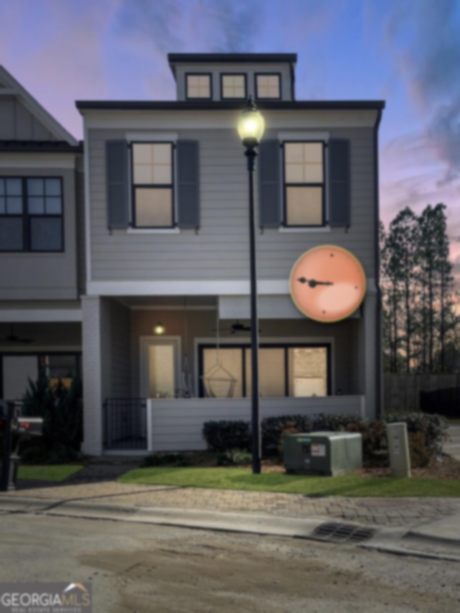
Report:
**8:45**
